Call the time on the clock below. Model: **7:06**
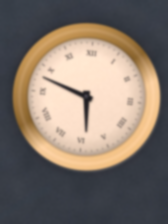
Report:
**5:48**
